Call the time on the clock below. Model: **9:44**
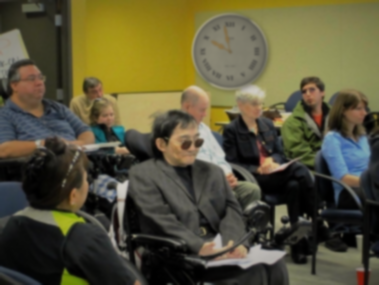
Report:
**9:58**
